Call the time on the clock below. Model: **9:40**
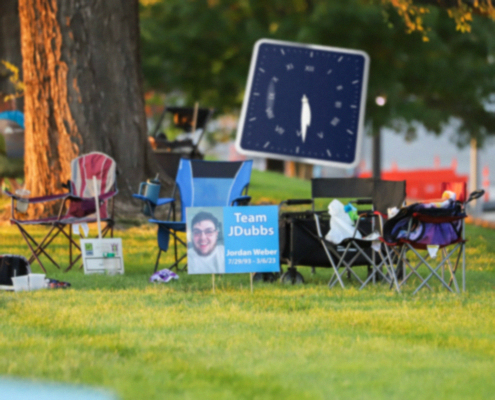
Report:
**5:29**
